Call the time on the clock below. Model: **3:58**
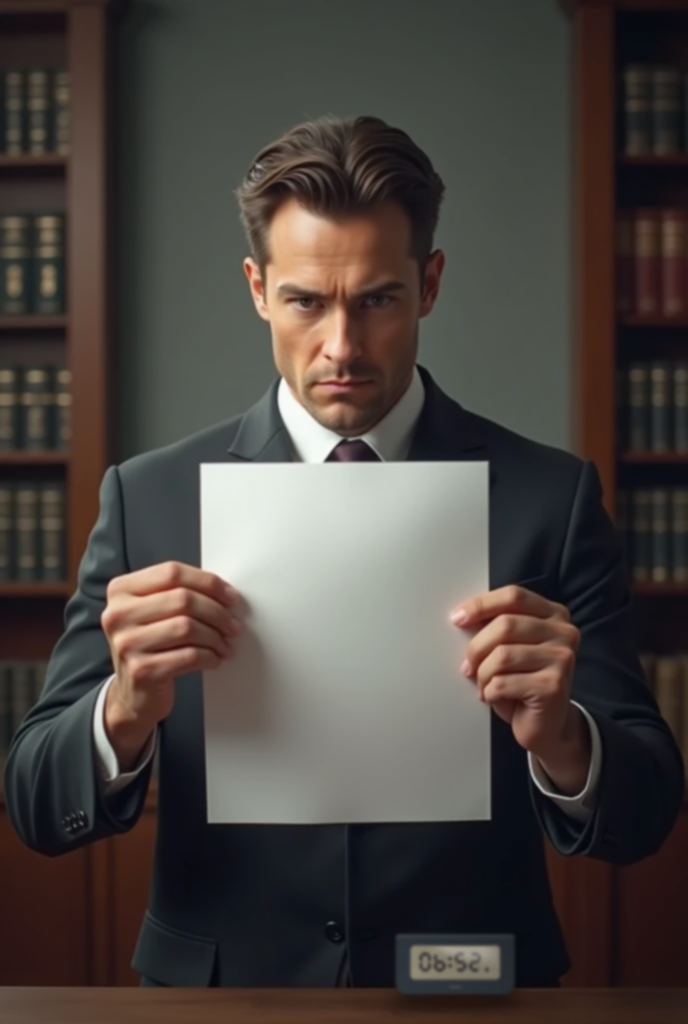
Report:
**6:52**
